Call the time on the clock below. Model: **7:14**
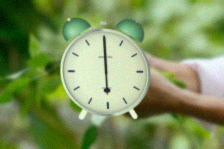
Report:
**6:00**
